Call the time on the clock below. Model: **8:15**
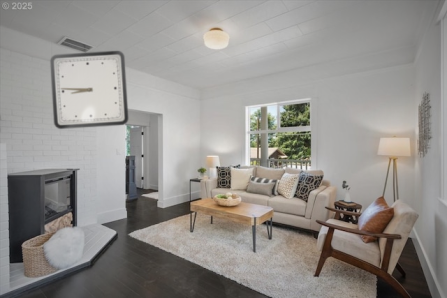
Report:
**8:46**
